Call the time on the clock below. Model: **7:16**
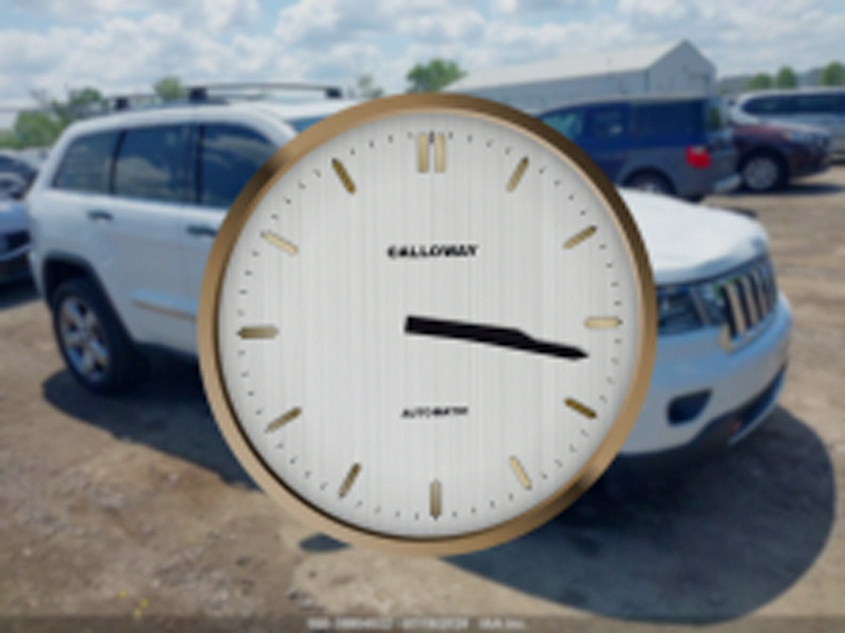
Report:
**3:17**
